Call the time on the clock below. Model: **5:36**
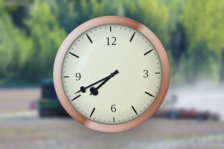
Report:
**7:41**
